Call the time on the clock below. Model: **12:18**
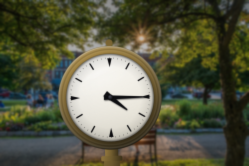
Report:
**4:15**
